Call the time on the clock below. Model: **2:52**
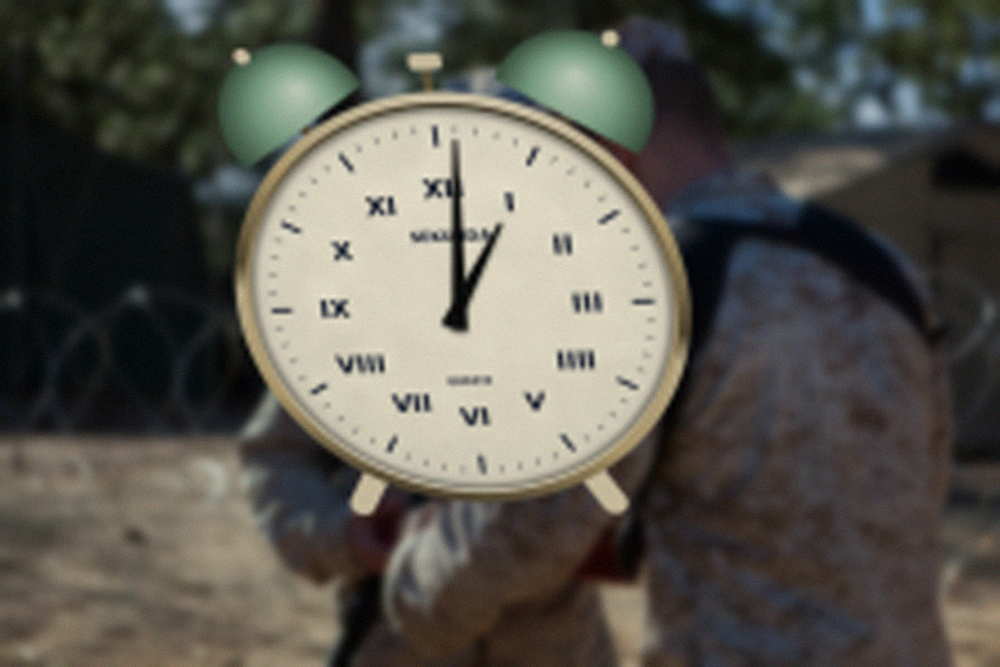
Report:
**1:01**
